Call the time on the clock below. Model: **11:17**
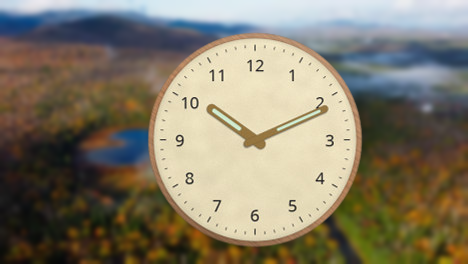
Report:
**10:11**
